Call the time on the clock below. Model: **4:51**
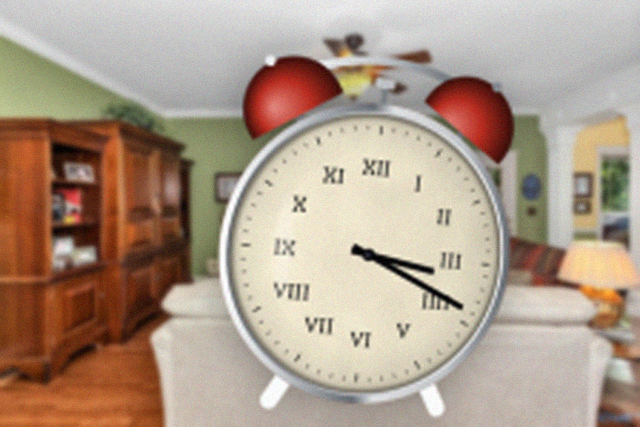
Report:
**3:19**
